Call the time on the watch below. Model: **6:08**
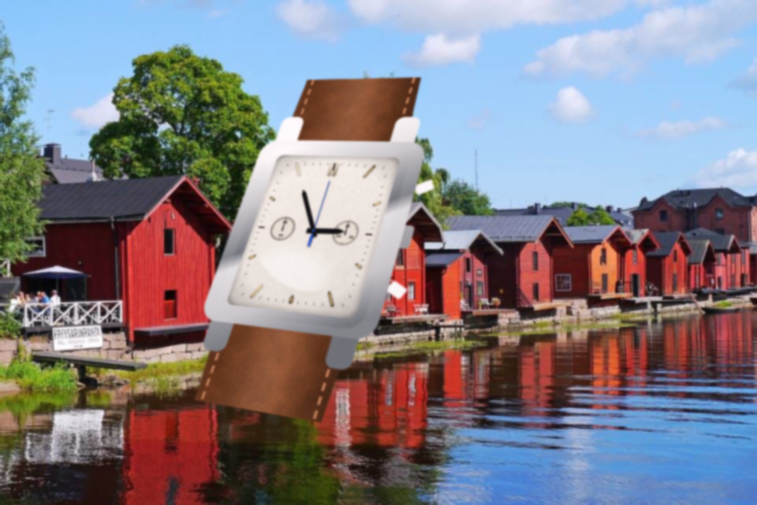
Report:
**2:55**
